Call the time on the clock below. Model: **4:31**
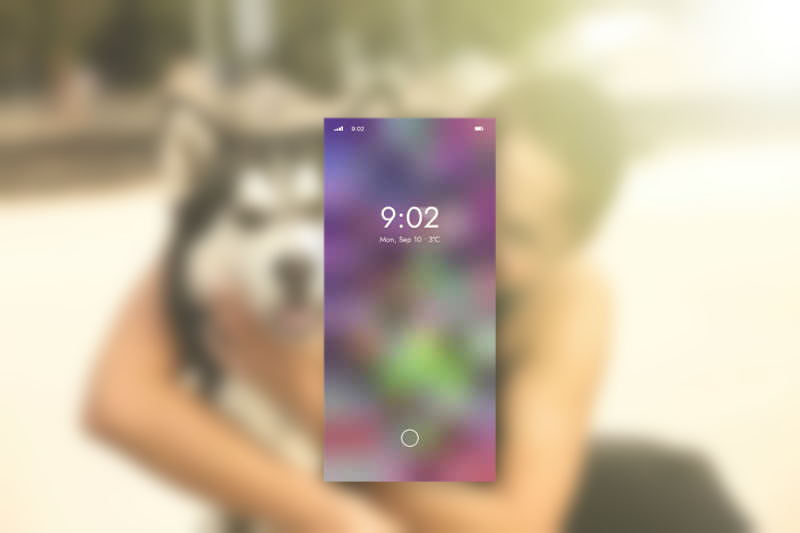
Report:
**9:02**
